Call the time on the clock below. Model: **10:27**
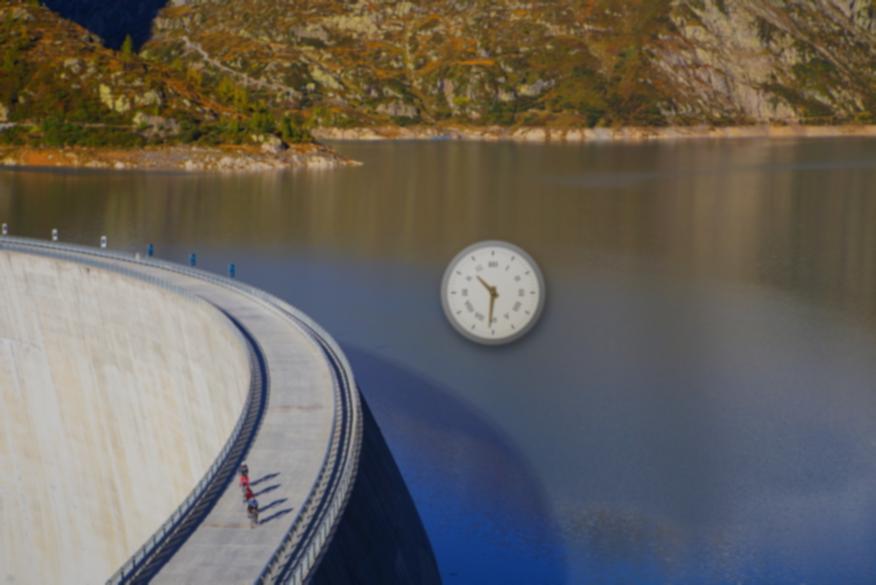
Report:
**10:31**
